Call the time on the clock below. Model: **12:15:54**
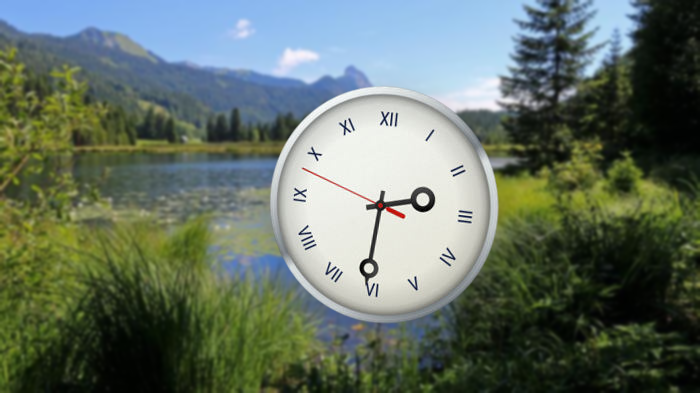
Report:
**2:30:48**
